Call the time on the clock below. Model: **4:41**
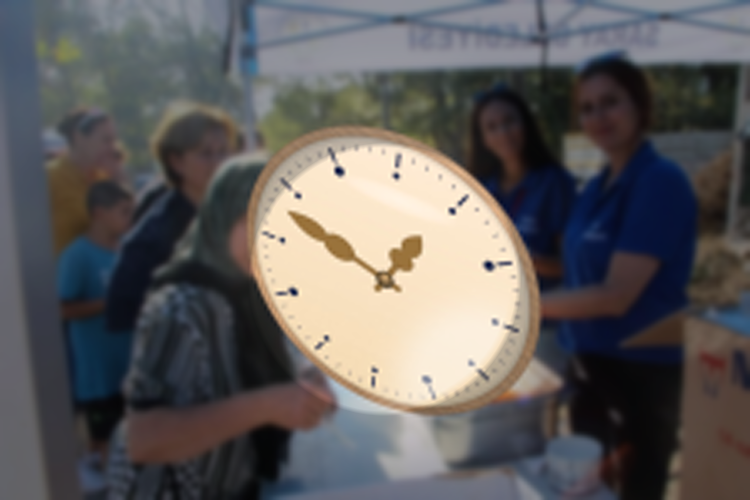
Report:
**1:53**
